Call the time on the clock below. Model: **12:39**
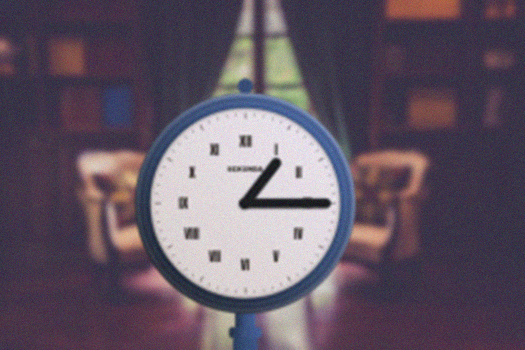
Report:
**1:15**
